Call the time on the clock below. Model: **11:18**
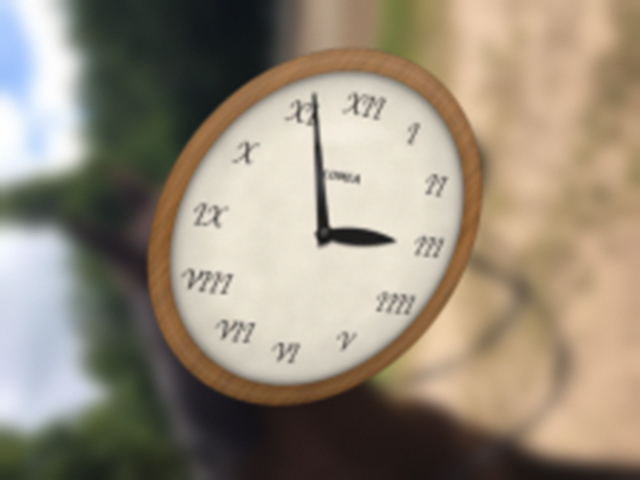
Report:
**2:56**
